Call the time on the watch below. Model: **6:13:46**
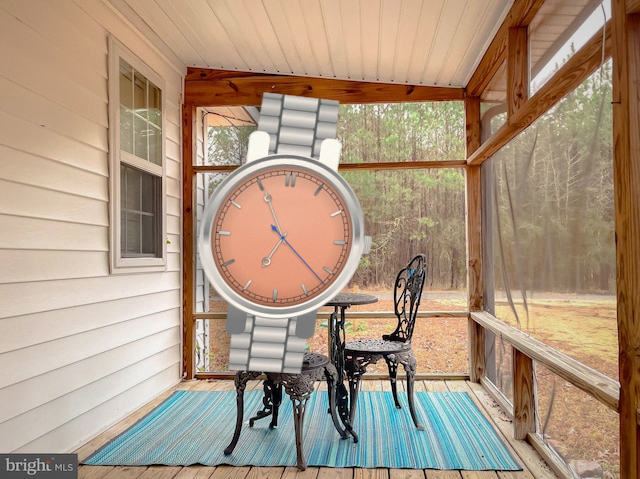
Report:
**6:55:22**
